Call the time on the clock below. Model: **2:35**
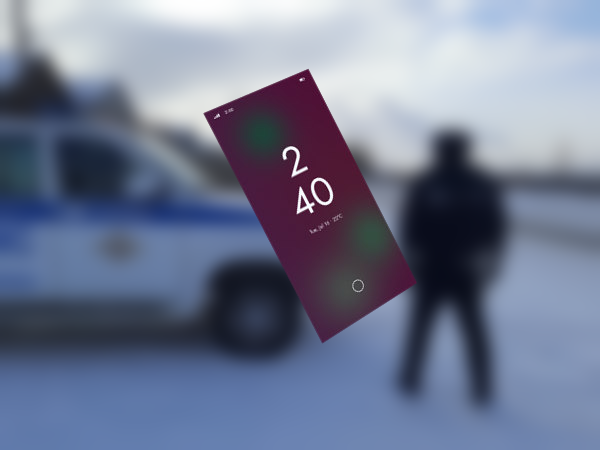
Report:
**2:40**
